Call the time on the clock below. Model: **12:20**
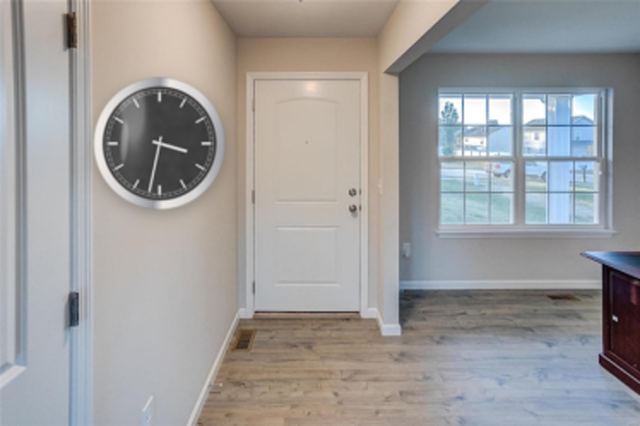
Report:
**3:32**
